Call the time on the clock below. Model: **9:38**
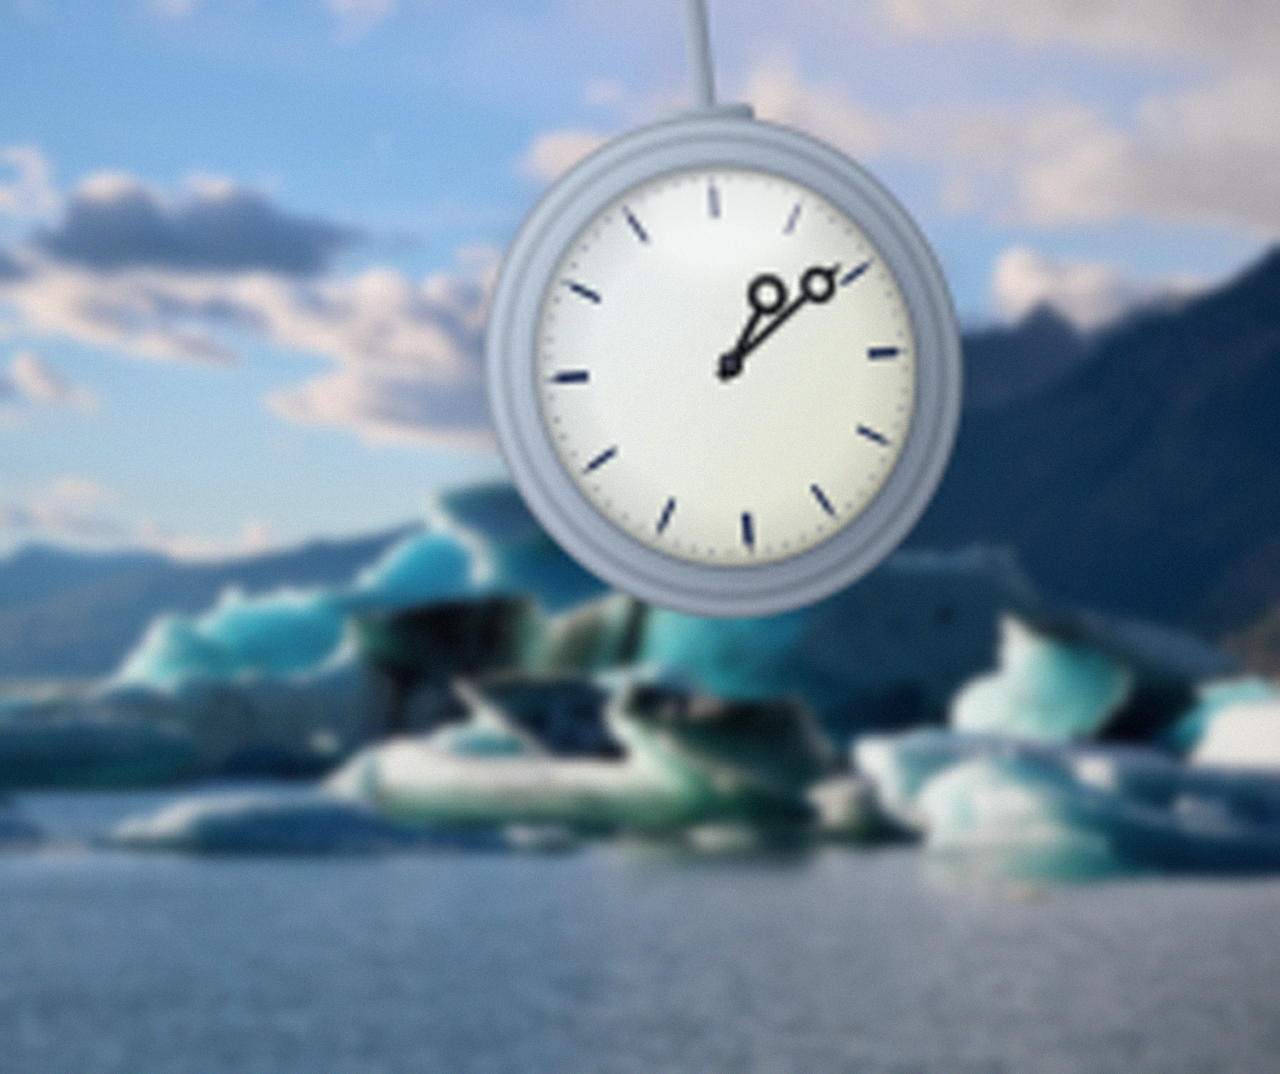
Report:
**1:09**
